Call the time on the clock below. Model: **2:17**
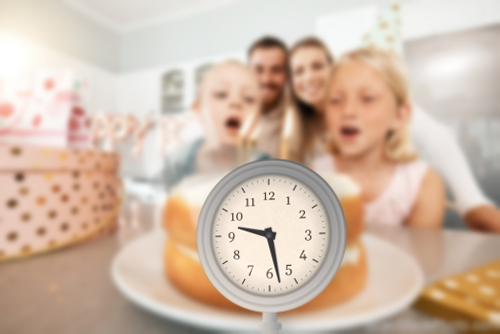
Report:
**9:28**
